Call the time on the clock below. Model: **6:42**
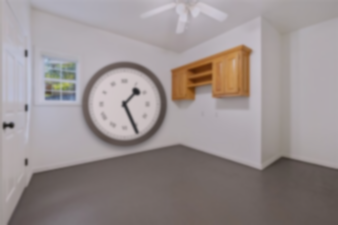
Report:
**1:26**
